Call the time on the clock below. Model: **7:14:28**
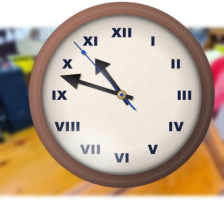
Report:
**10:47:53**
